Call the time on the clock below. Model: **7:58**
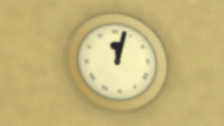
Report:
**12:03**
